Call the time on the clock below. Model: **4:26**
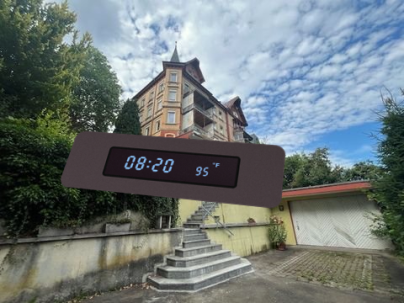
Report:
**8:20**
